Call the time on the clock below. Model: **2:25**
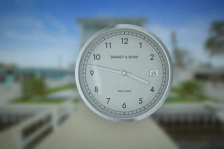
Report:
**3:47**
